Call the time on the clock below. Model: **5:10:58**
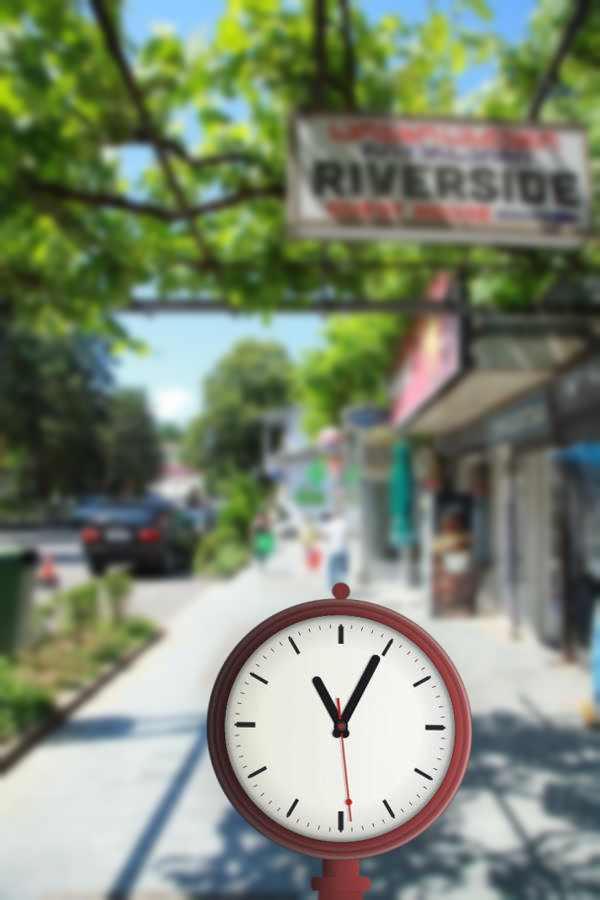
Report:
**11:04:29**
